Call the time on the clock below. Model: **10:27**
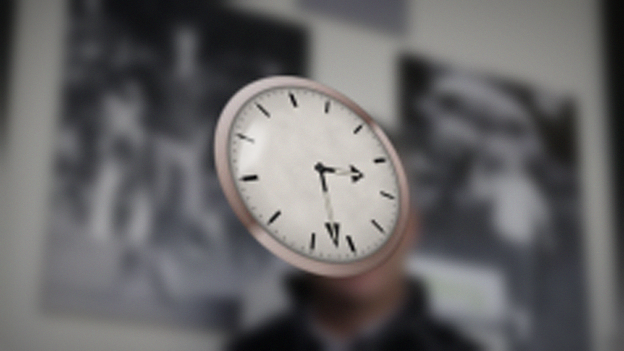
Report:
**3:32**
